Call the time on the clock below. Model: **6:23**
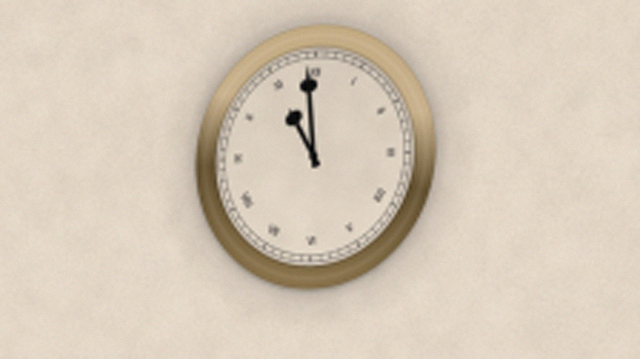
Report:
**10:59**
